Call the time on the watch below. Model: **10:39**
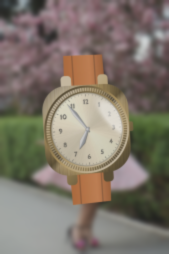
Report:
**6:54**
